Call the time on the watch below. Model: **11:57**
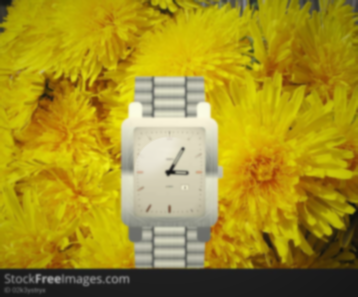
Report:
**3:05**
